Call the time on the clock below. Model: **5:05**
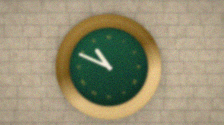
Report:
**10:49**
